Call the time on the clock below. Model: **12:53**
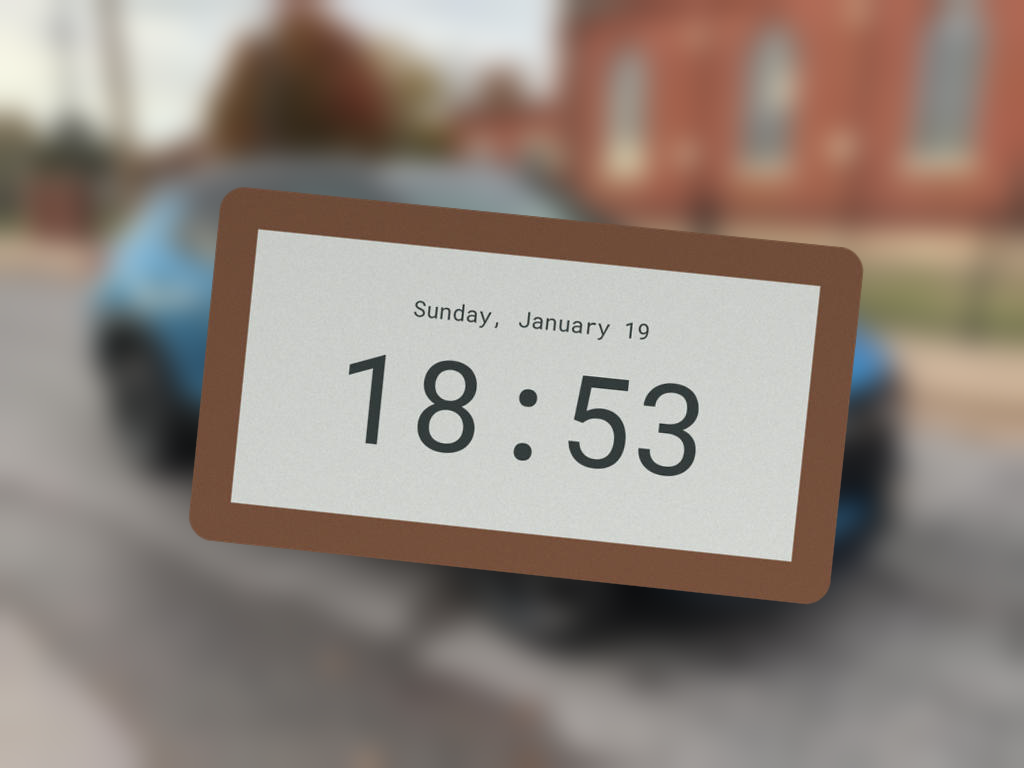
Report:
**18:53**
